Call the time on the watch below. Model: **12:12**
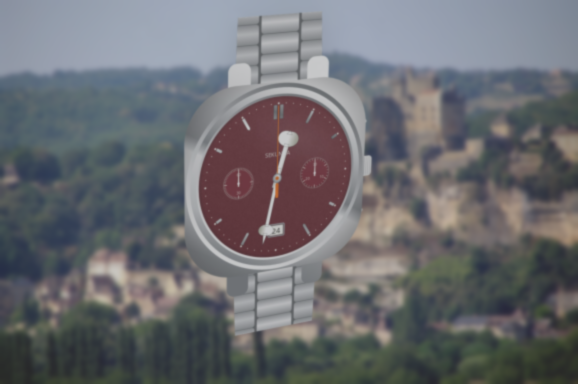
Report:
**12:32**
